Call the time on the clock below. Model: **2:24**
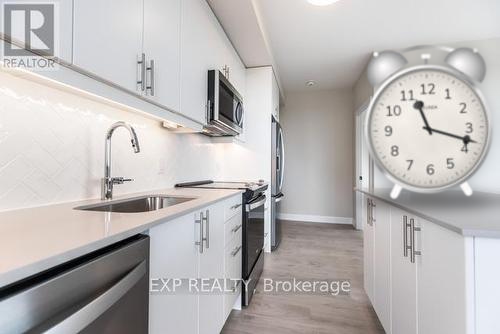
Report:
**11:18**
